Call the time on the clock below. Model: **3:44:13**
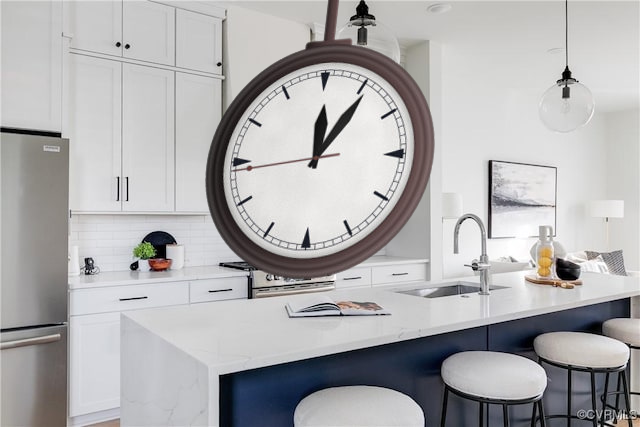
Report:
**12:05:44**
